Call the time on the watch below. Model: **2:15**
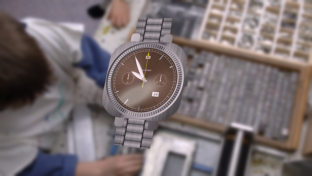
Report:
**9:55**
